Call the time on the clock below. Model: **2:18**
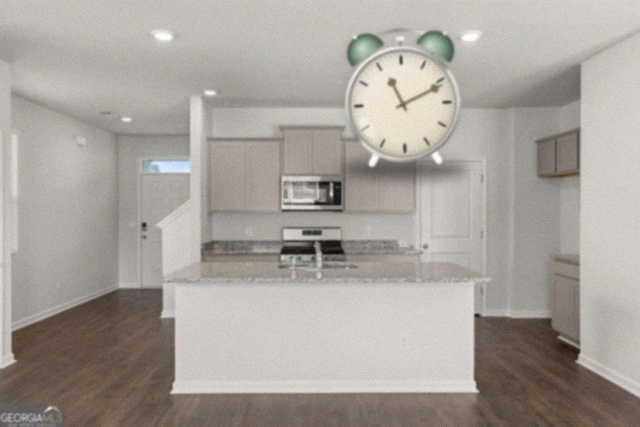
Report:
**11:11**
